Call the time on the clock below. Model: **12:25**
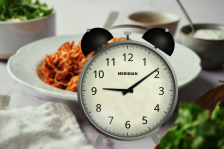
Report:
**9:09**
